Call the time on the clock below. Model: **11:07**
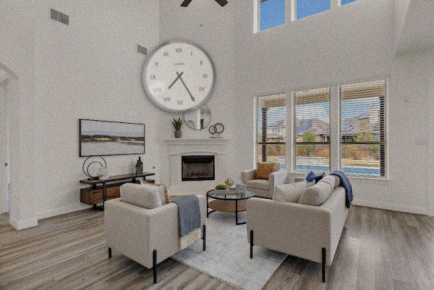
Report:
**7:25**
